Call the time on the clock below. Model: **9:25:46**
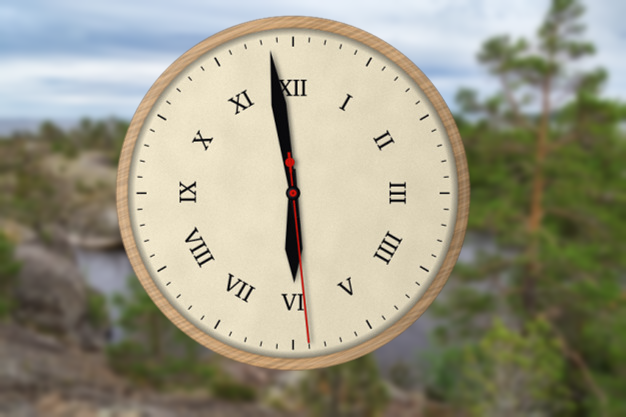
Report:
**5:58:29**
